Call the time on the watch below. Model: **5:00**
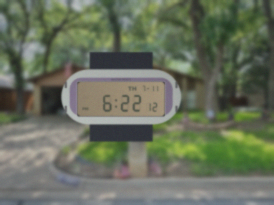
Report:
**6:22**
